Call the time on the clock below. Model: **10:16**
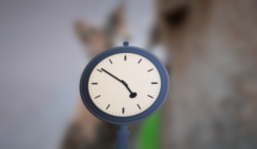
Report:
**4:51**
